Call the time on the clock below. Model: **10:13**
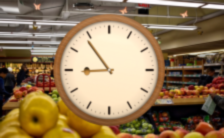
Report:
**8:54**
